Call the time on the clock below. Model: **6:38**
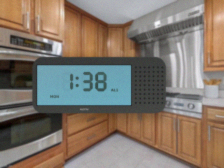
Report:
**1:38**
